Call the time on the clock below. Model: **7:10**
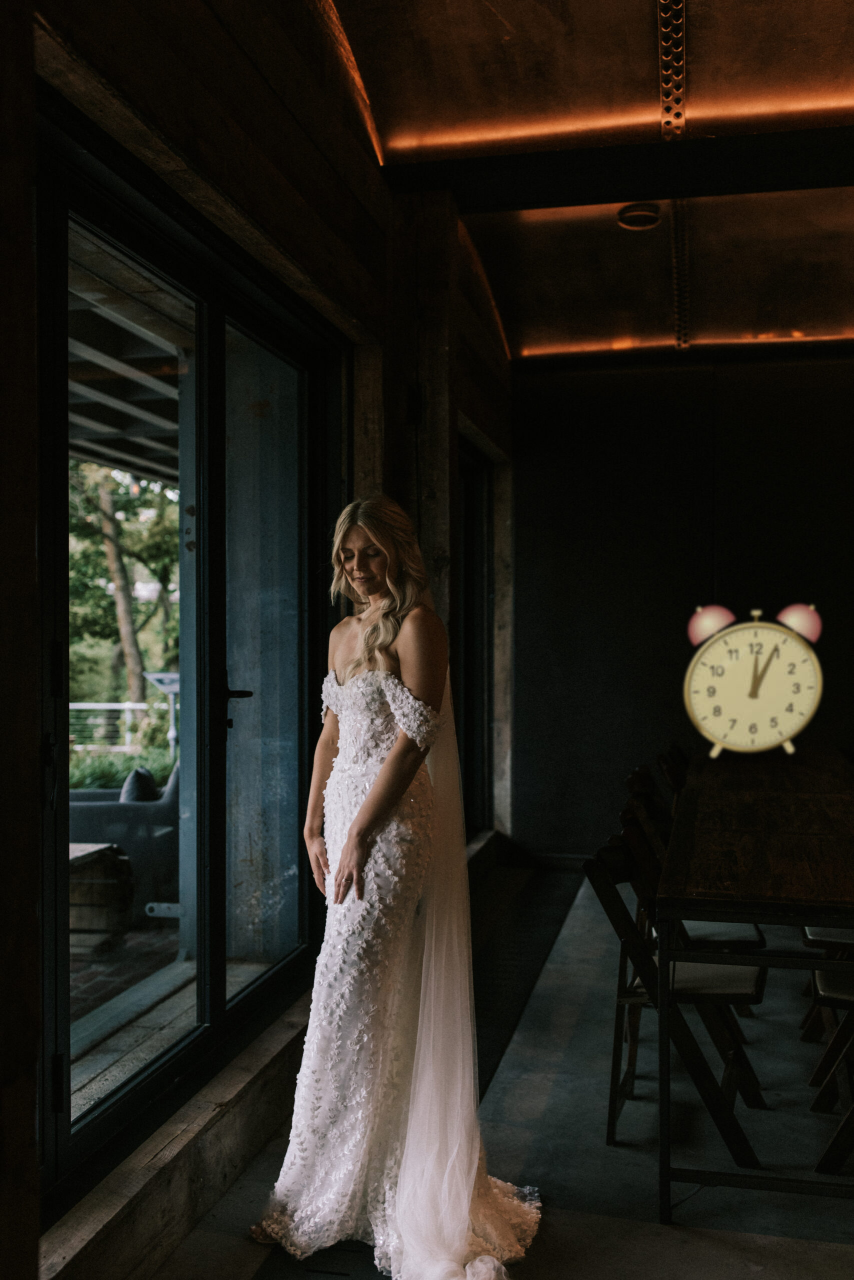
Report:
**12:04**
